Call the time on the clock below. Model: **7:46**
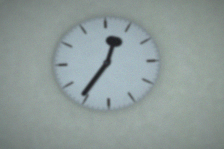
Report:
**12:36**
